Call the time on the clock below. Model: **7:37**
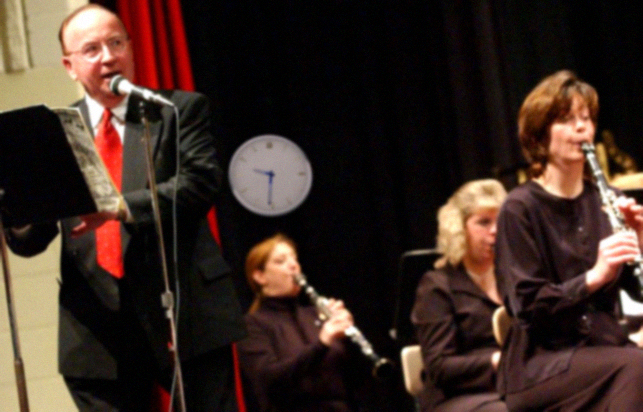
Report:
**9:31**
